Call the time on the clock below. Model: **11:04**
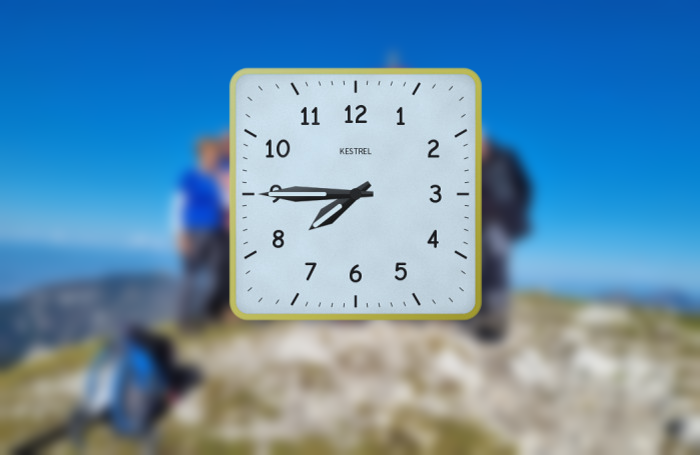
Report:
**7:45**
